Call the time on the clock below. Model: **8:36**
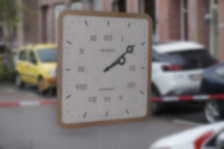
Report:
**2:09**
